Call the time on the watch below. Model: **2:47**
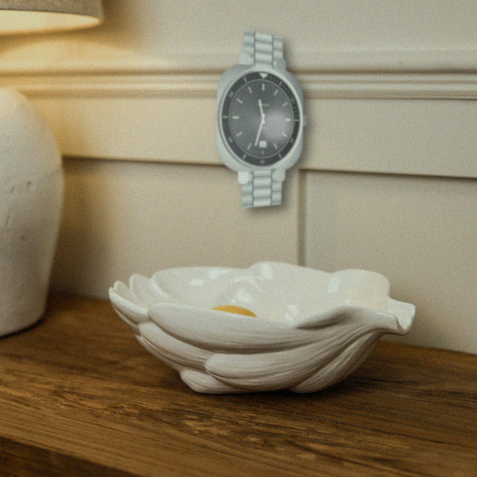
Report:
**11:33**
